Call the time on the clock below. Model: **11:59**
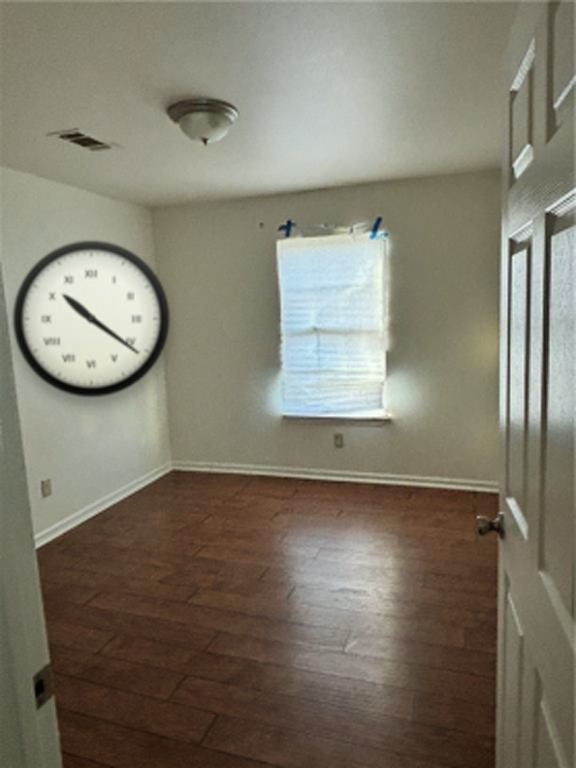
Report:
**10:21**
